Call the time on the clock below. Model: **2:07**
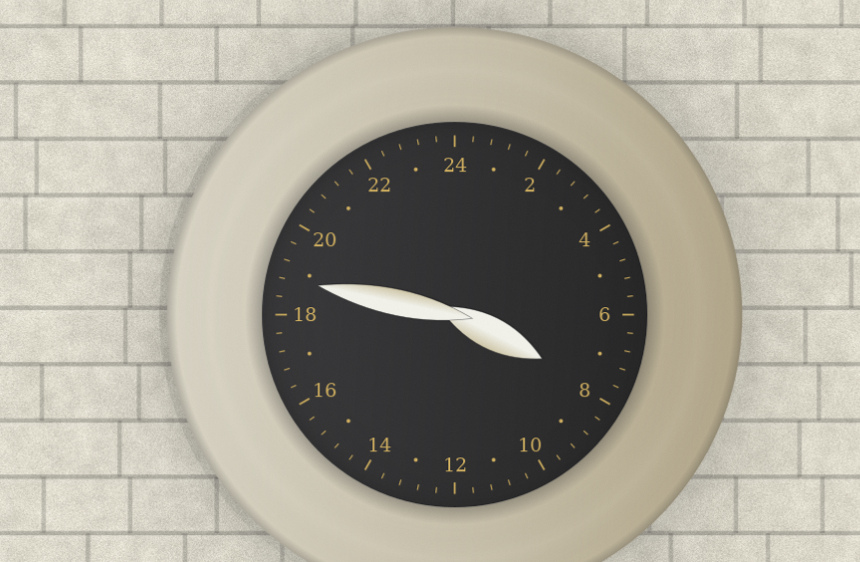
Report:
**7:47**
